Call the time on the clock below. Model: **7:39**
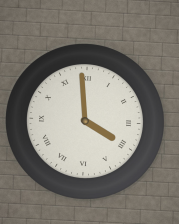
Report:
**3:59**
